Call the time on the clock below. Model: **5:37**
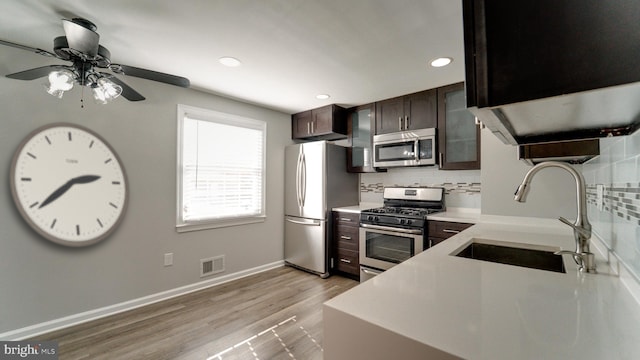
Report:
**2:39**
